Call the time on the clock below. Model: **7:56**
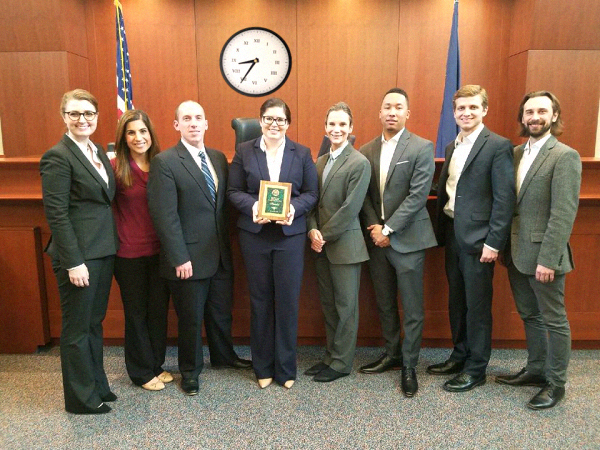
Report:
**8:35**
